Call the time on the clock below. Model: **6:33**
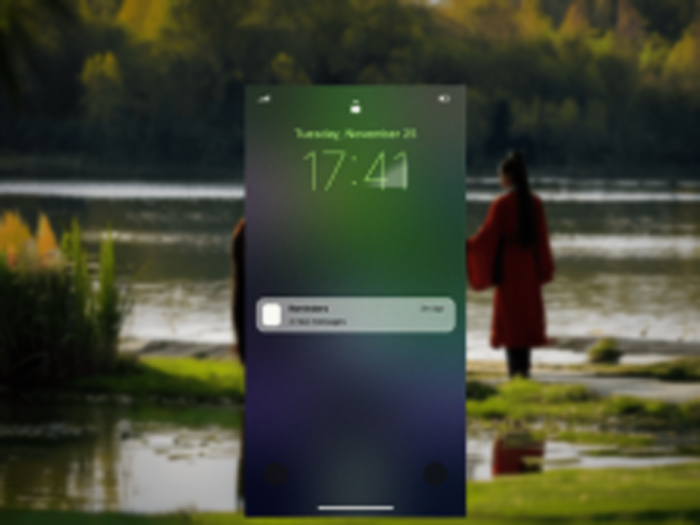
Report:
**17:41**
